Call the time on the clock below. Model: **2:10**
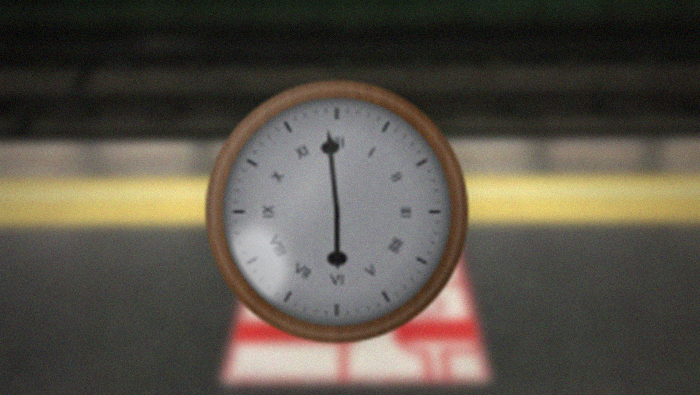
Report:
**5:59**
